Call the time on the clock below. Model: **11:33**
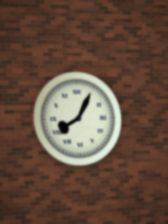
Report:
**8:05**
